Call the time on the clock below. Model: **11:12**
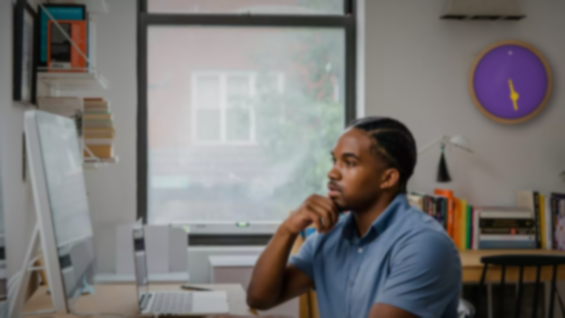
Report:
**5:28**
